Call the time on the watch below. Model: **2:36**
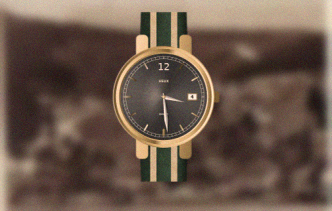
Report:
**3:29**
